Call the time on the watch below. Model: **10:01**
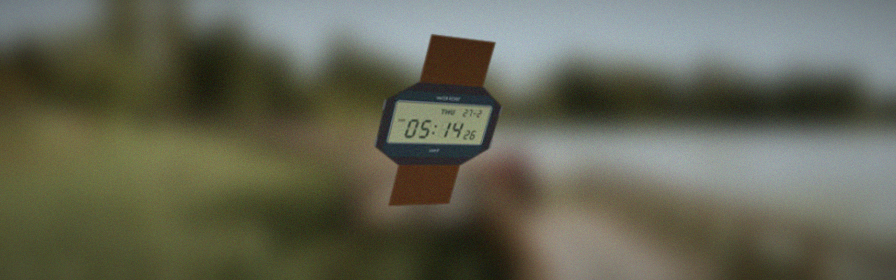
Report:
**5:14**
